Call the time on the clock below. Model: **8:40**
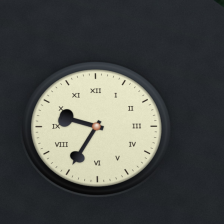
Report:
**9:35**
